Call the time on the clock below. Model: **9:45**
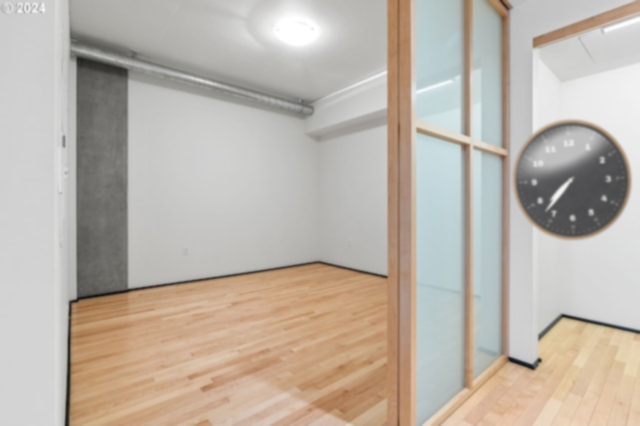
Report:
**7:37**
